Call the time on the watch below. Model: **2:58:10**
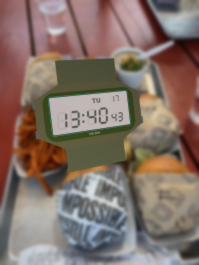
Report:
**13:40:43**
